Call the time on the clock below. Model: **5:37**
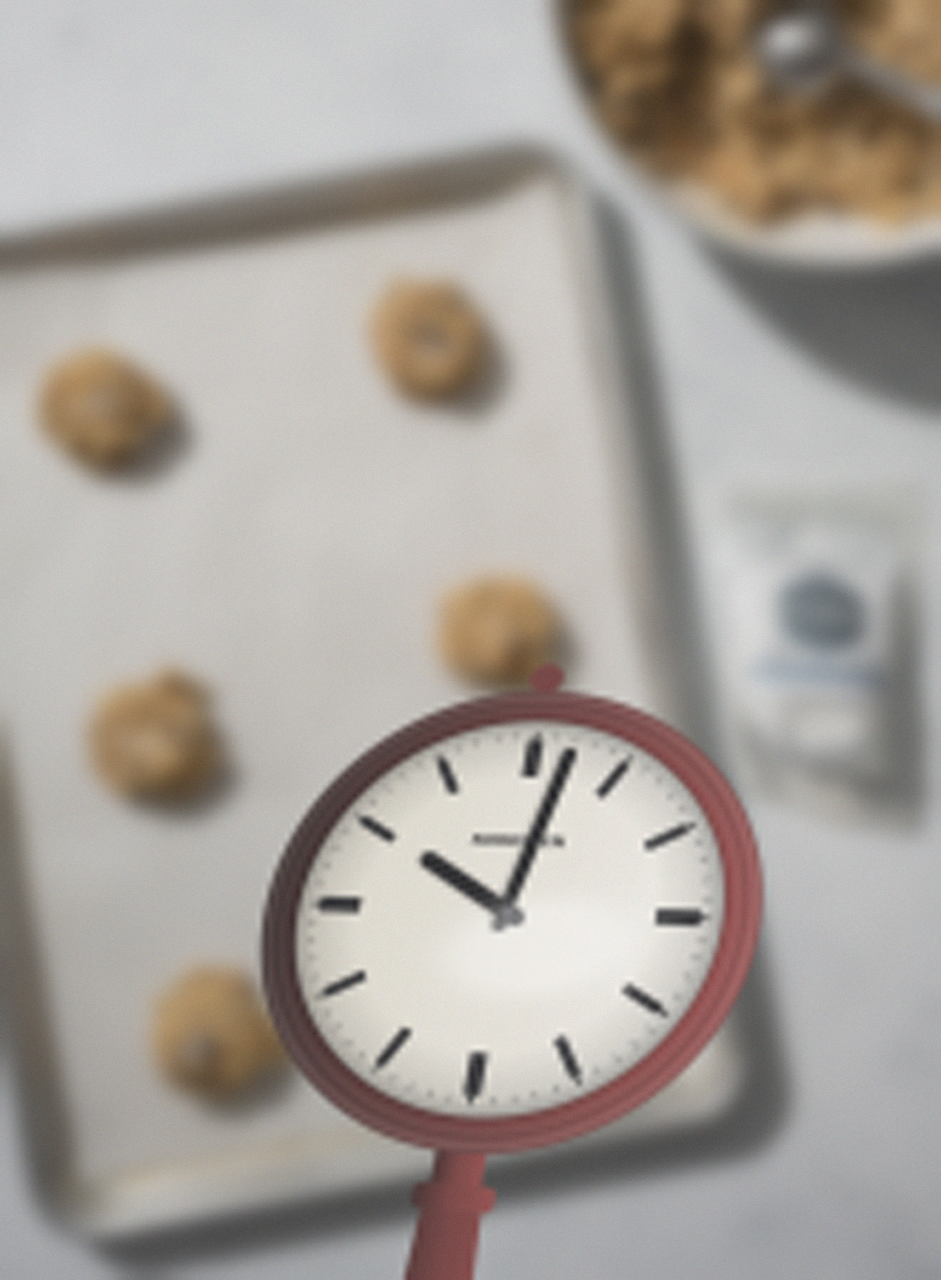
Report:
**10:02**
